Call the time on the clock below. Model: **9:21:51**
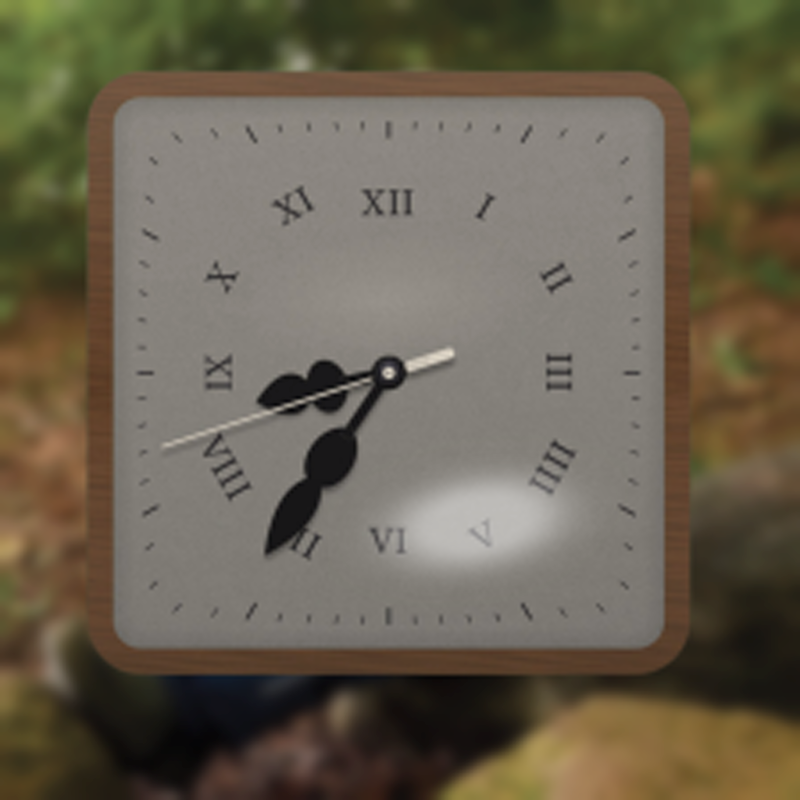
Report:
**8:35:42**
